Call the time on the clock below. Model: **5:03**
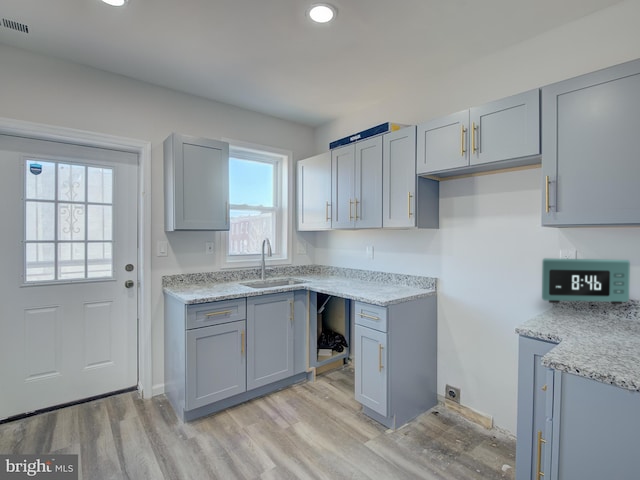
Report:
**8:46**
